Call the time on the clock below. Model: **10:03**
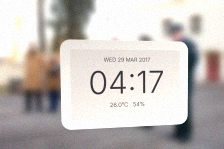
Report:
**4:17**
